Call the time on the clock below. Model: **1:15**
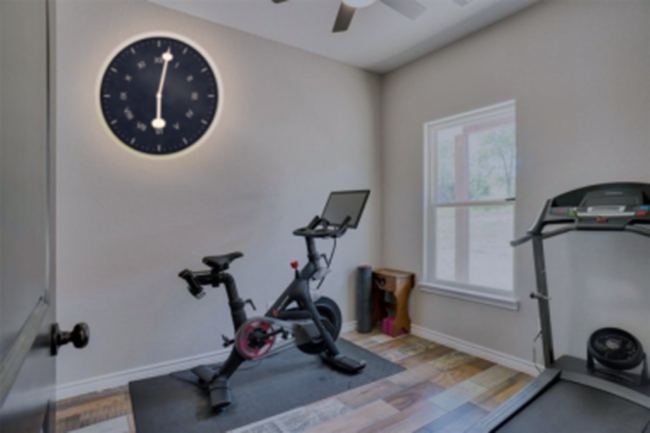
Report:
**6:02**
